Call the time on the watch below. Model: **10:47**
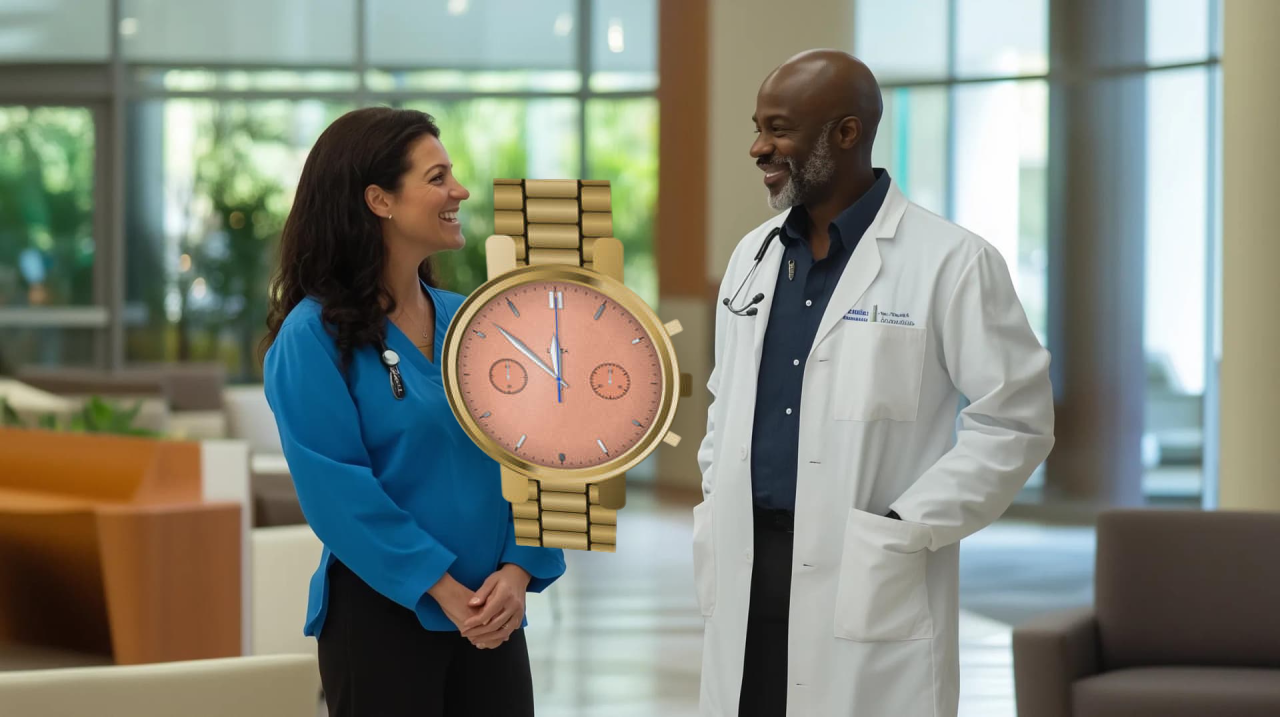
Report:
**11:52**
